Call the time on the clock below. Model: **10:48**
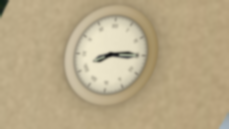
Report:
**8:15**
